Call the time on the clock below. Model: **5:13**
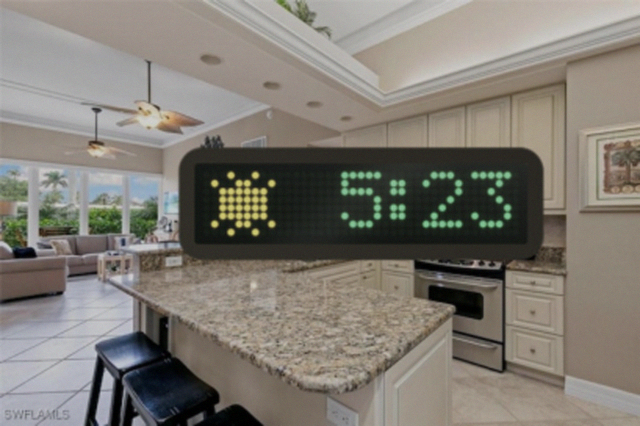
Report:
**5:23**
